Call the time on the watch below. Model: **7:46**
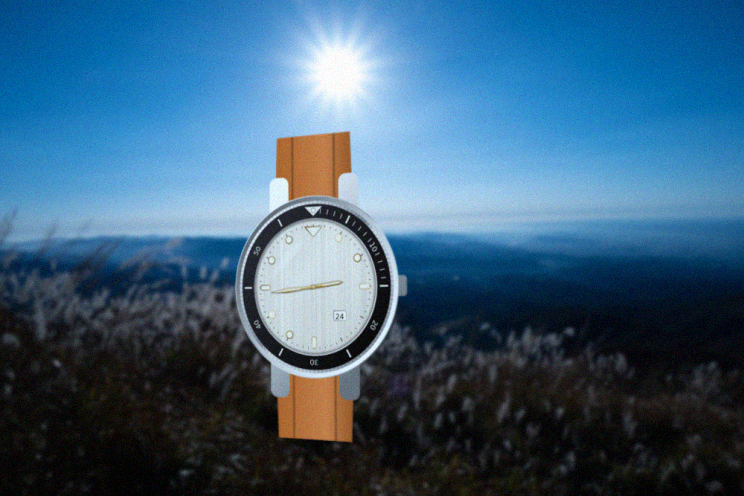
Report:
**2:44**
